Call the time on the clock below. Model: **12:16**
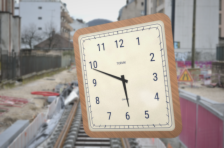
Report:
**5:49**
